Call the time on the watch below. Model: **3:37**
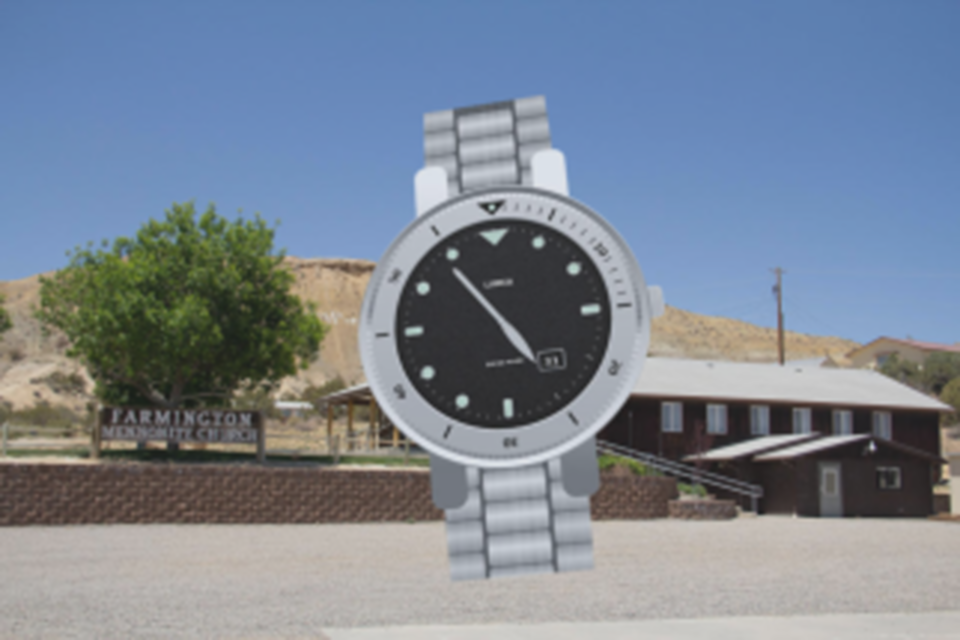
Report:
**4:54**
